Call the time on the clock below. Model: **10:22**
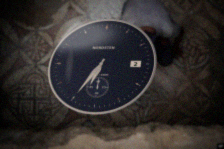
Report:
**6:35**
